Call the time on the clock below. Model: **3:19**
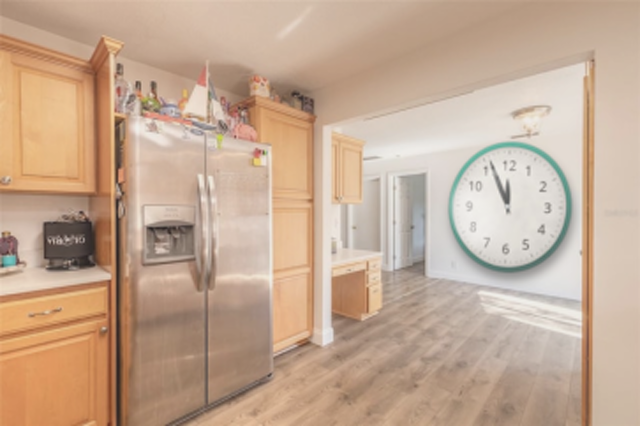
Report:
**11:56**
